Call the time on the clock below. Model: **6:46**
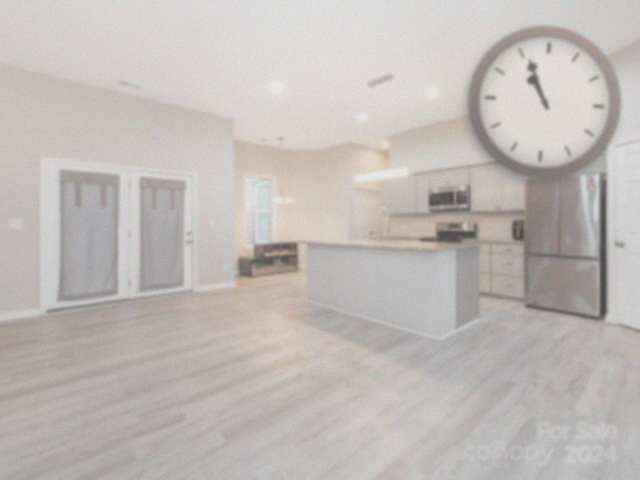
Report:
**10:56**
